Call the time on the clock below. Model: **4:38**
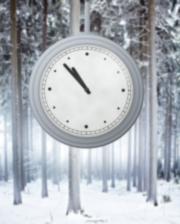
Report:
**10:53**
